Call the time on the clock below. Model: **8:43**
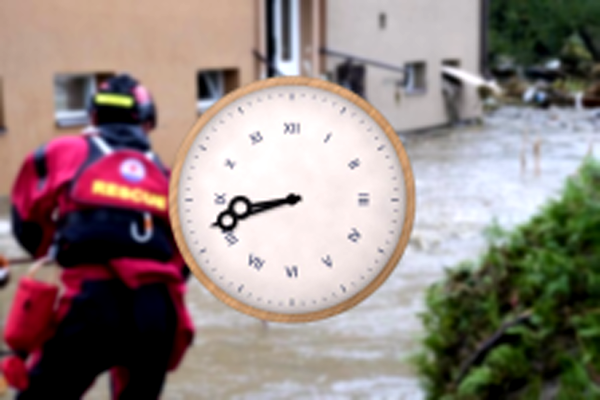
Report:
**8:42**
